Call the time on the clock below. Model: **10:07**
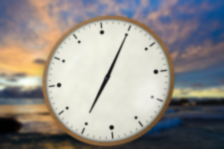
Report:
**7:05**
